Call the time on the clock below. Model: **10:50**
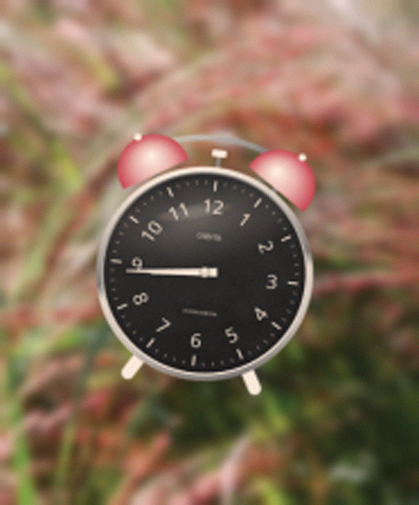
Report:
**8:44**
